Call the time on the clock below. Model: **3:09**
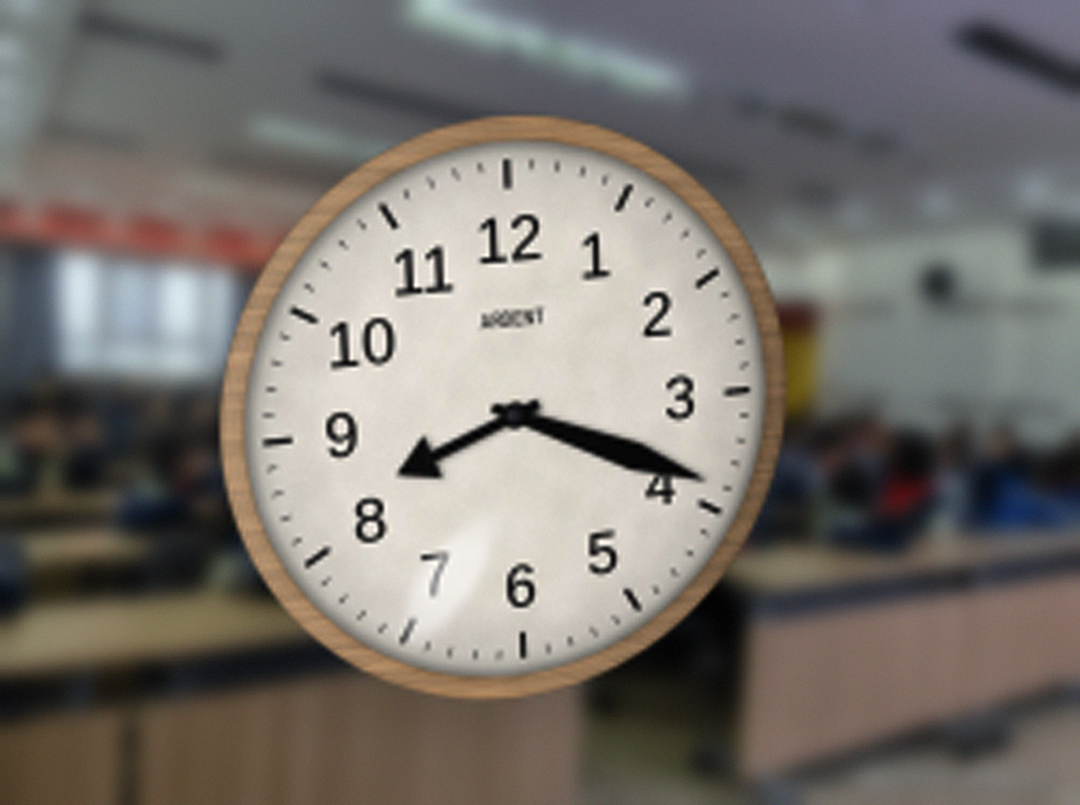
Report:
**8:19**
